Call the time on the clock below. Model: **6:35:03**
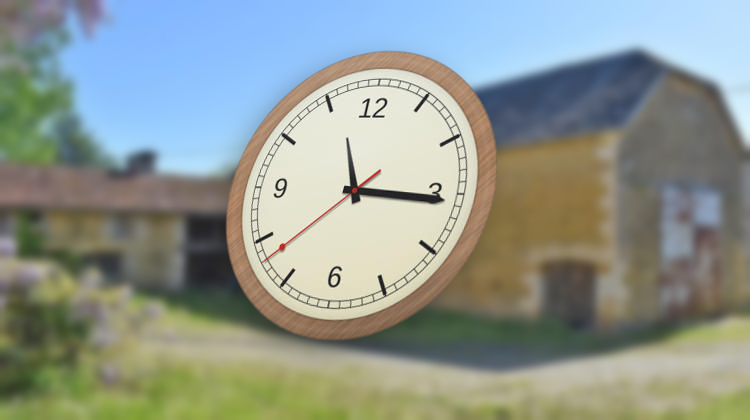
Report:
**11:15:38**
